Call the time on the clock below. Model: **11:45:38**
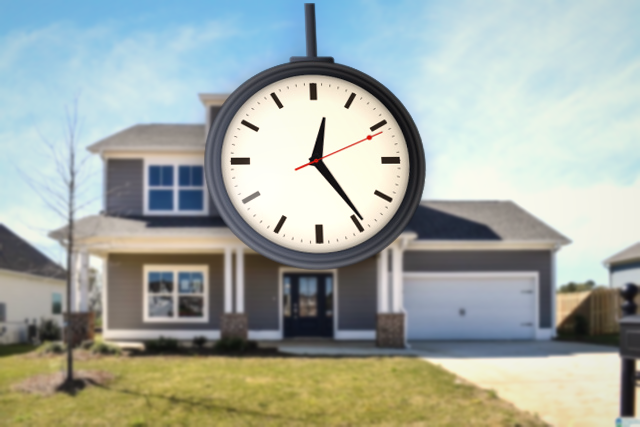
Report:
**12:24:11**
